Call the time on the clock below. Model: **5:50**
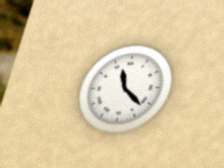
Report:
**11:22**
